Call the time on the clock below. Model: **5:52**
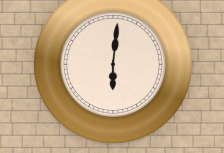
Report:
**6:01**
